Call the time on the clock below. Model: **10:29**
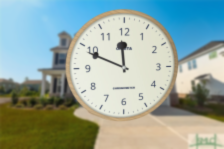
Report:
**11:49**
